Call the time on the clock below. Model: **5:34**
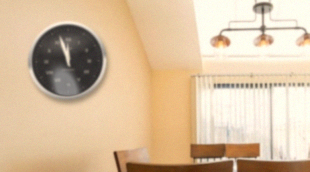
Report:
**11:57**
